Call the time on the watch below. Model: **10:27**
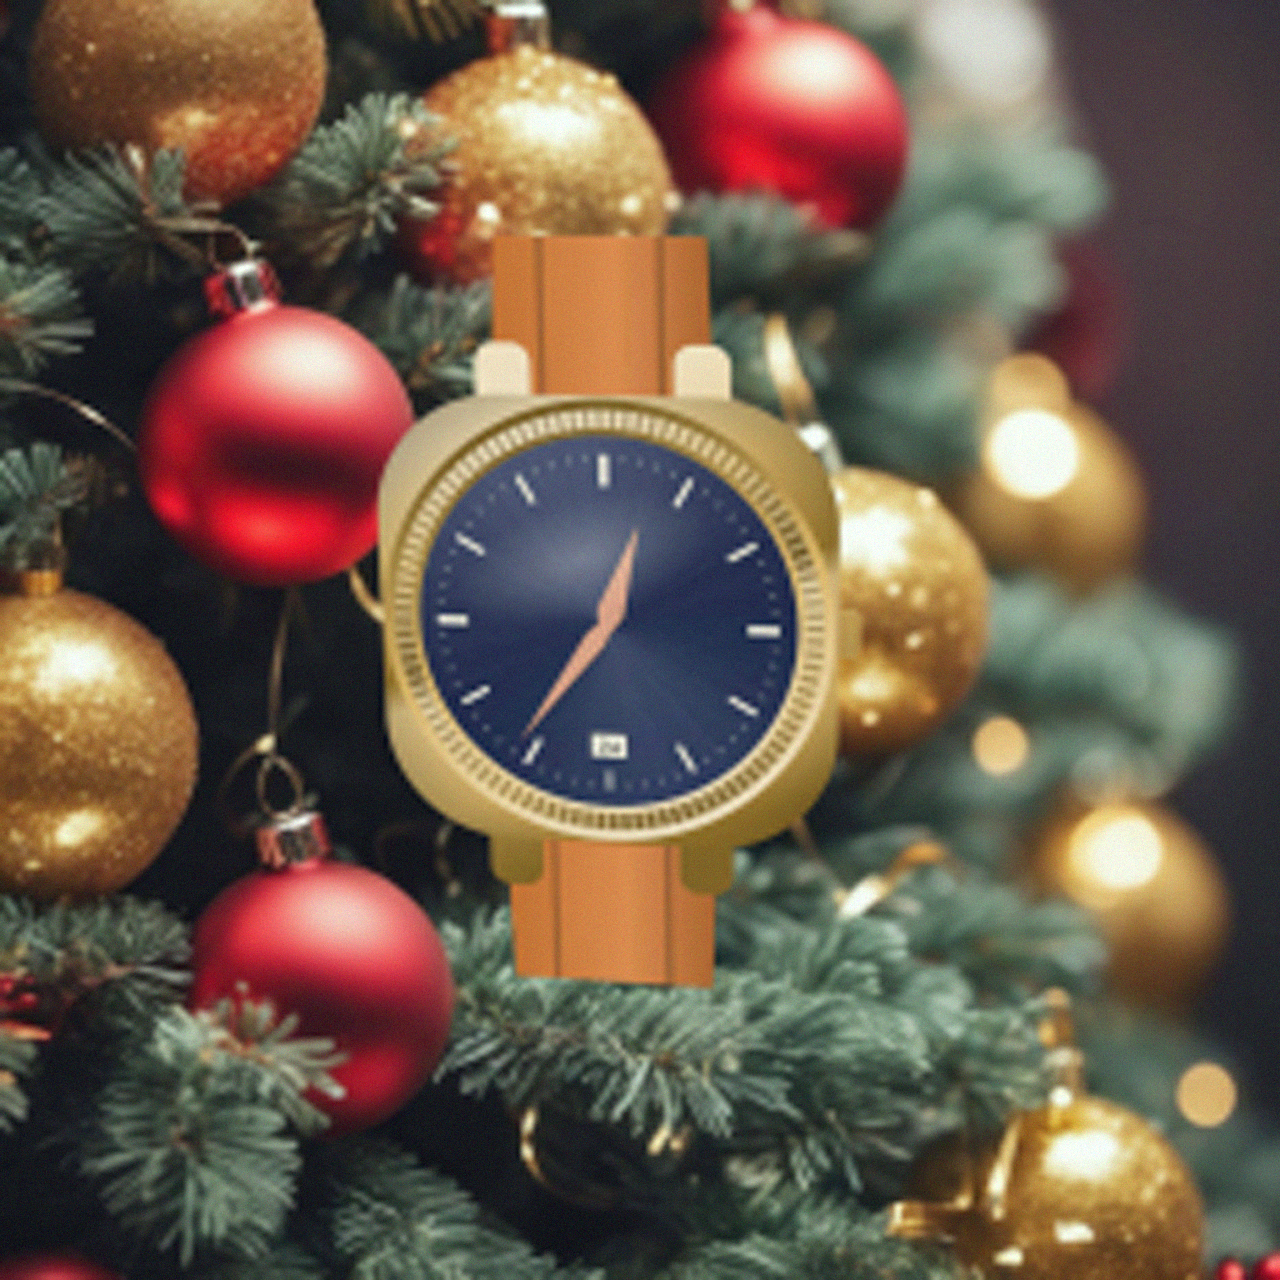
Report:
**12:36**
